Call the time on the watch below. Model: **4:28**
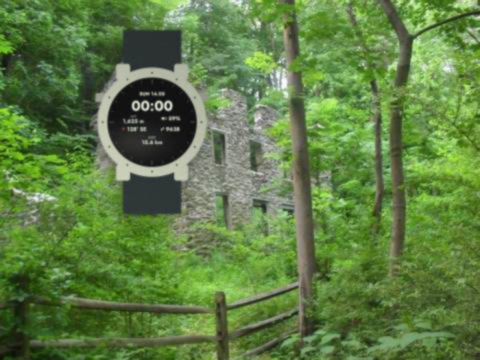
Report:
**0:00**
